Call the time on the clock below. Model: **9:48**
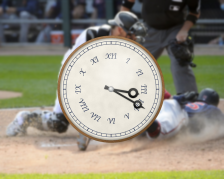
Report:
**3:20**
